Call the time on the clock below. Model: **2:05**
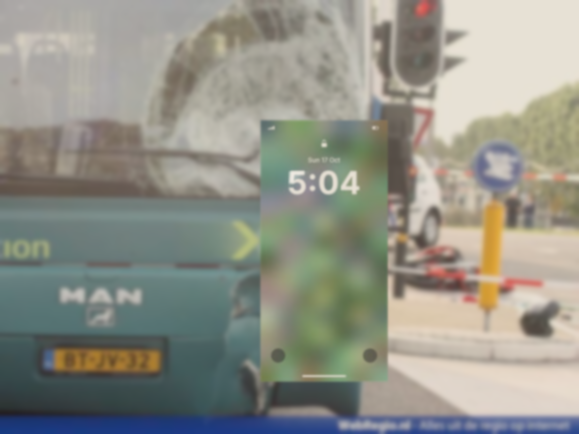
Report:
**5:04**
